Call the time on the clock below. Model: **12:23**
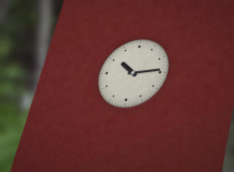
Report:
**10:14**
